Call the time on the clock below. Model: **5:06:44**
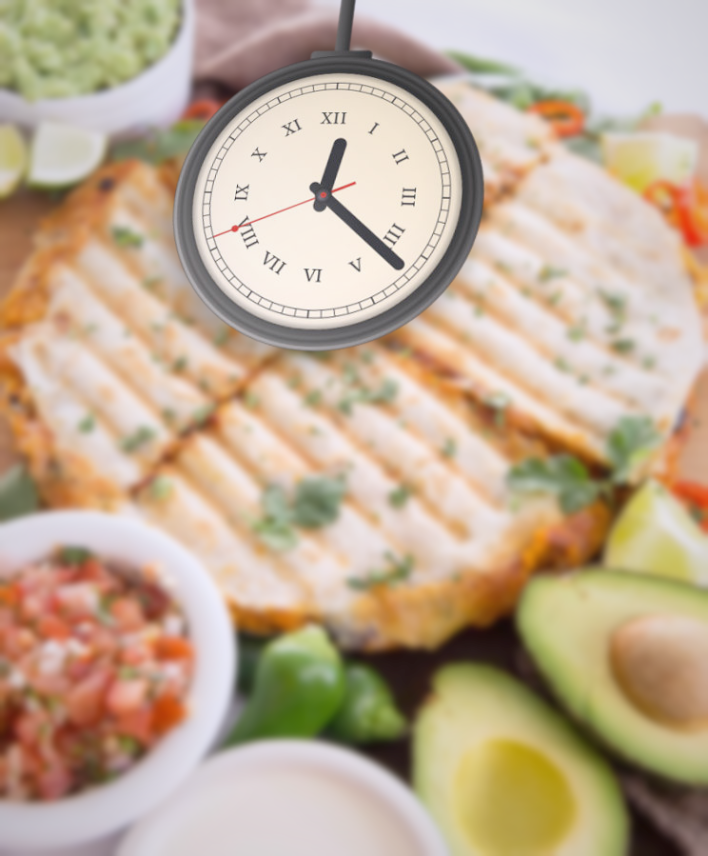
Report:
**12:21:41**
